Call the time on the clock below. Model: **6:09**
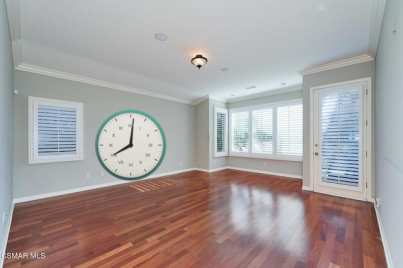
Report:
**8:01**
